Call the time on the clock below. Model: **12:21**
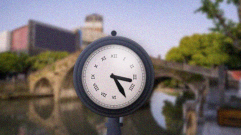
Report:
**3:25**
